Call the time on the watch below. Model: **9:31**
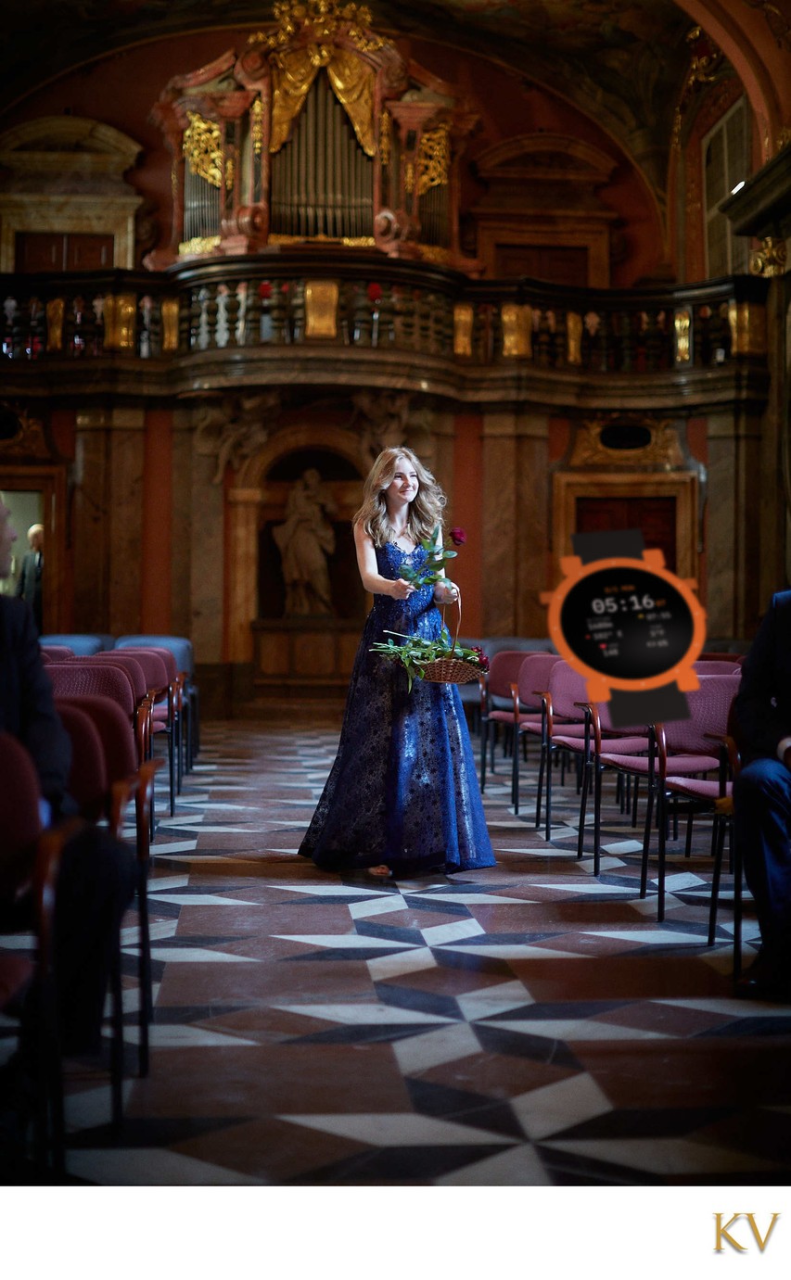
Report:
**5:16**
